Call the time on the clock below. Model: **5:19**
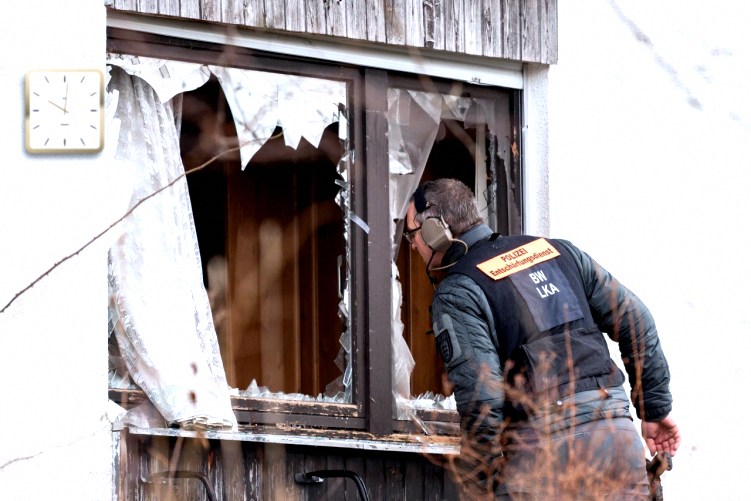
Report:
**10:01**
